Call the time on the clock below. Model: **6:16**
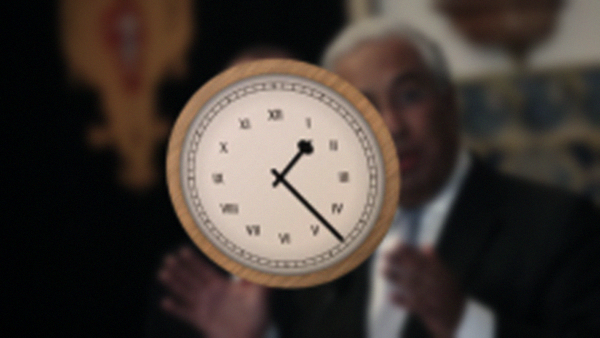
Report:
**1:23**
